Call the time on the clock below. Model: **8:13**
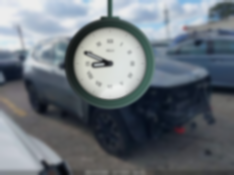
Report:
**8:49**
